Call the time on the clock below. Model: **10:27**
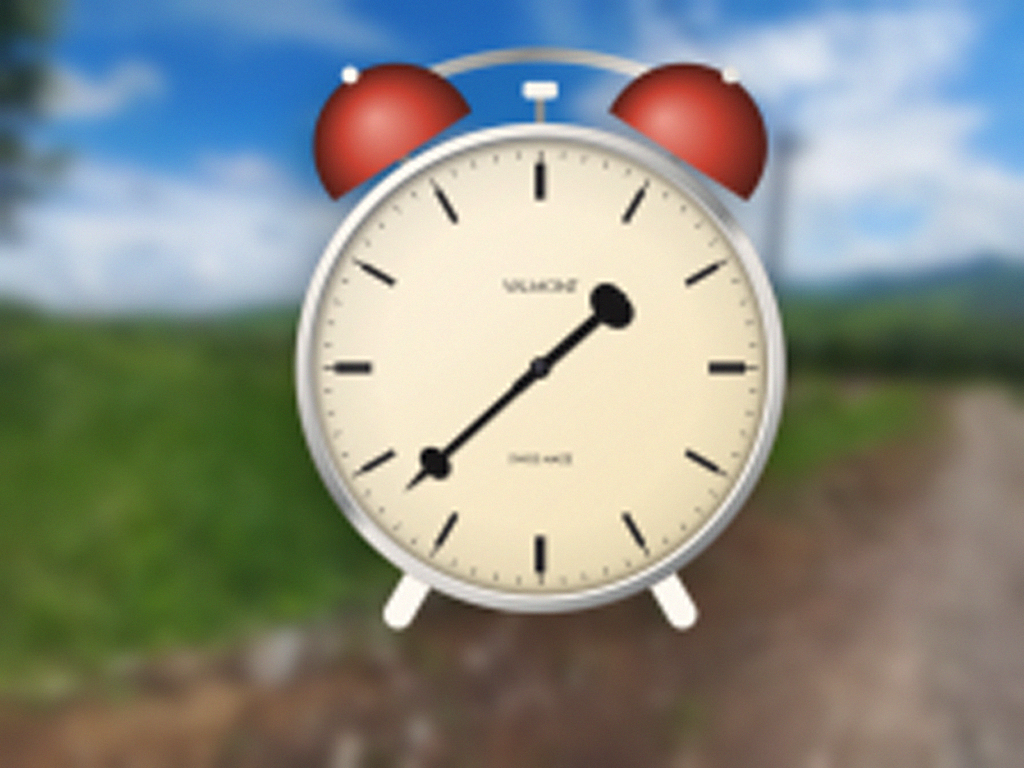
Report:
**1:38**
